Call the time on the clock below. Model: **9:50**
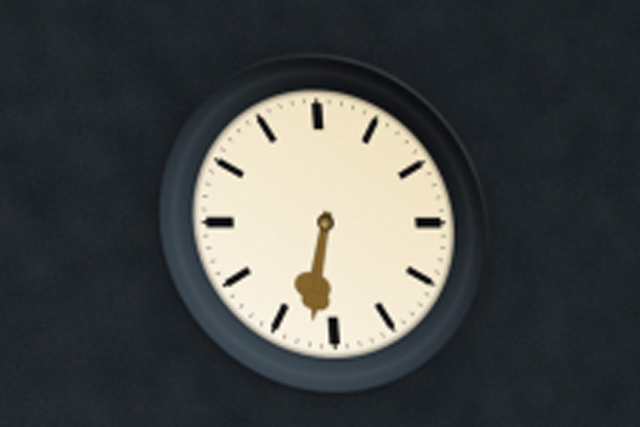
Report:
**6:32**
